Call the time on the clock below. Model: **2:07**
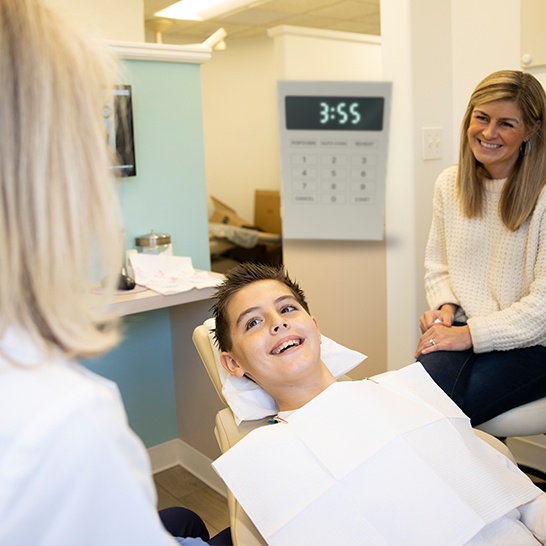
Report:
**3:55**
